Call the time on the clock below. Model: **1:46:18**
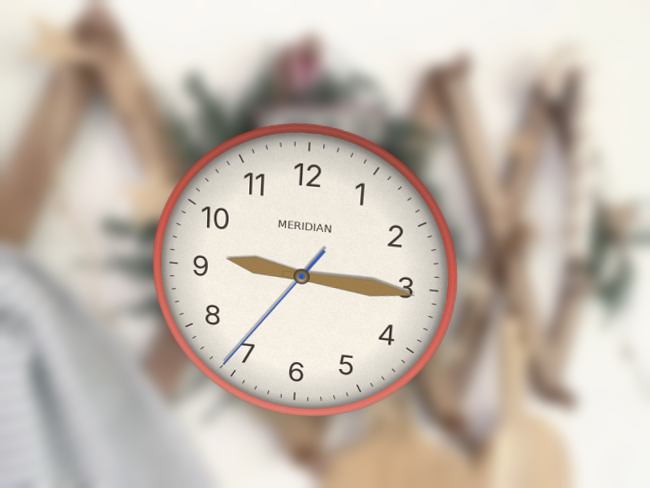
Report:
**9:15:36**
